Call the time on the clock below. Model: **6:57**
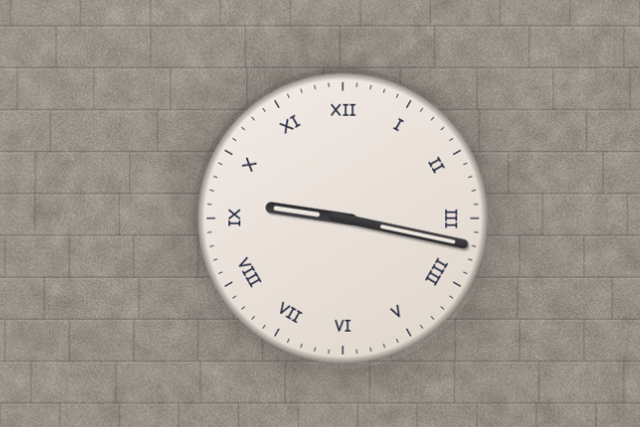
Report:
**9:17**
